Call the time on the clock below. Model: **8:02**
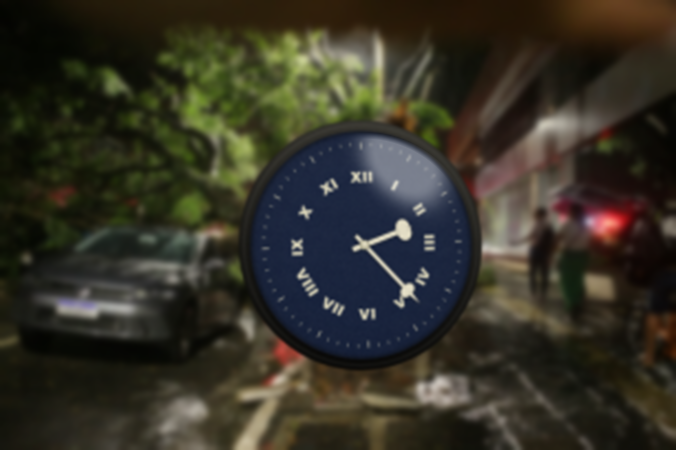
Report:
**2:23**
